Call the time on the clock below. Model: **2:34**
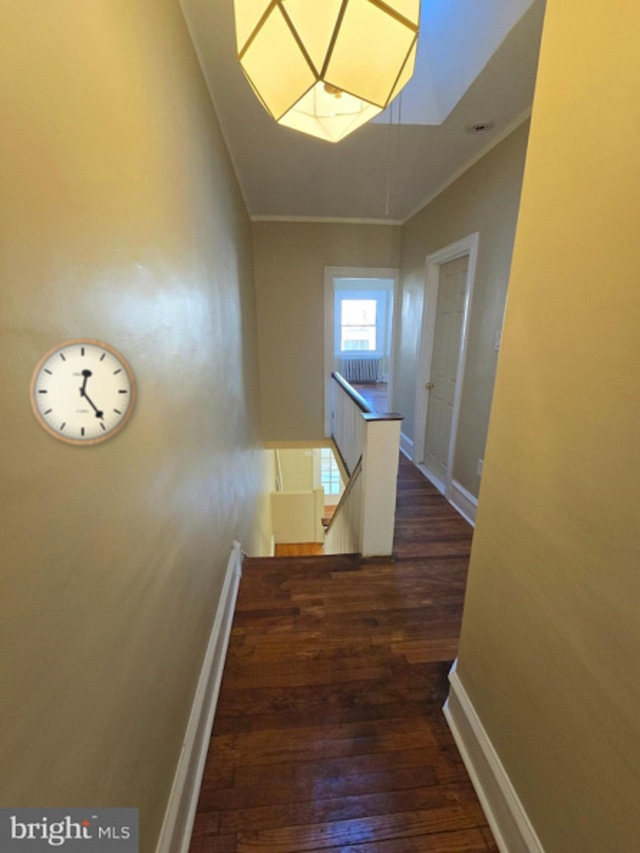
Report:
**12:24**
